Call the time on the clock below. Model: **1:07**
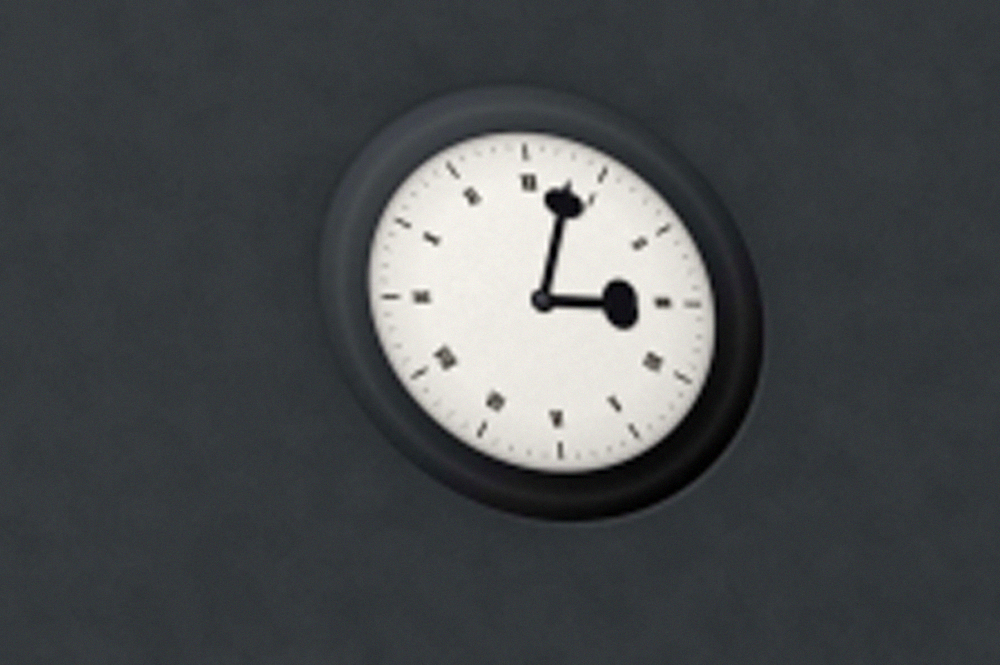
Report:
**3:03**
